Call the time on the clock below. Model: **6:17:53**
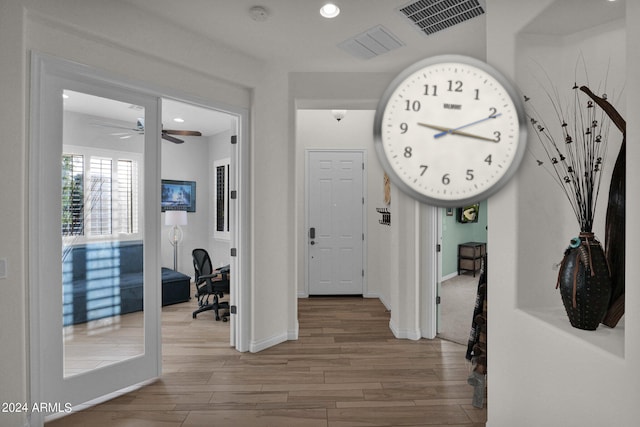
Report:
**9:16:11**
